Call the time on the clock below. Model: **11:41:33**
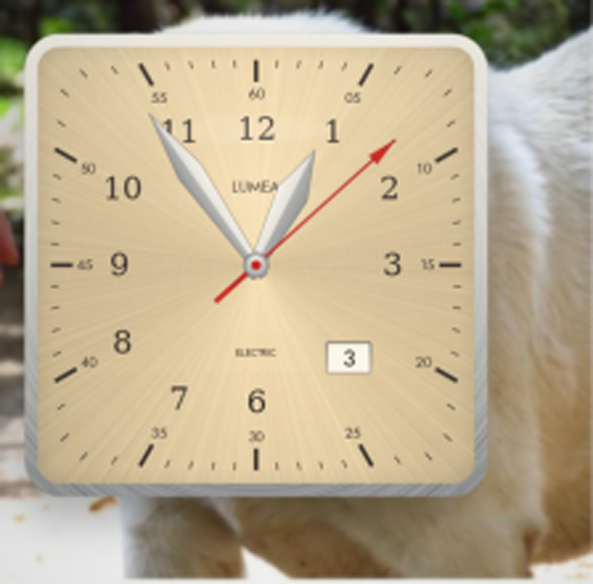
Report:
**12:54:08**
